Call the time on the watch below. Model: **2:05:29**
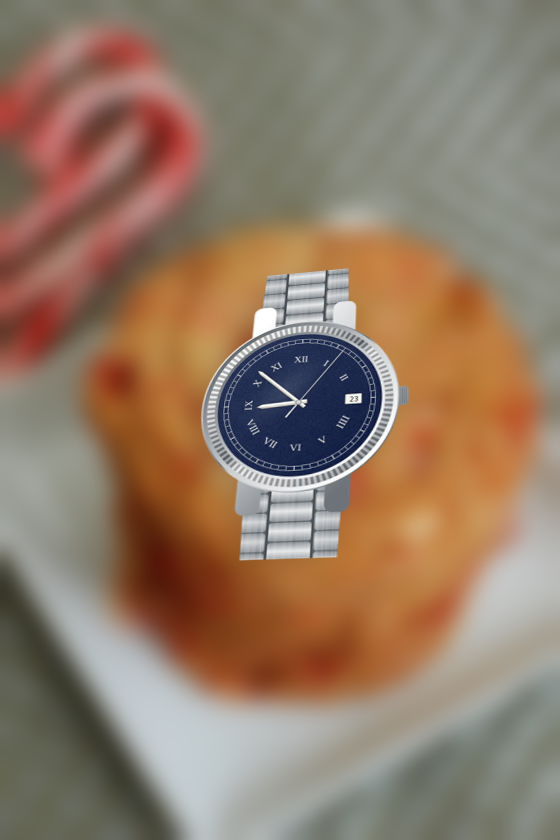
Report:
**8:52:06**
